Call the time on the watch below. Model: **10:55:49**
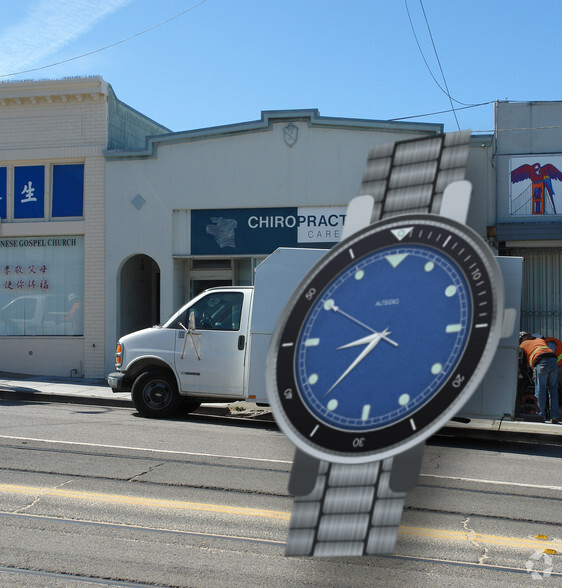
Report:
**8:36:50**
